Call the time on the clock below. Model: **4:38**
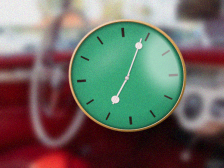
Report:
**7:04**
